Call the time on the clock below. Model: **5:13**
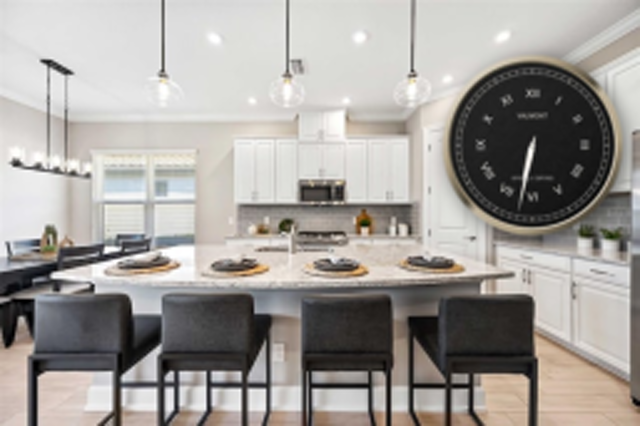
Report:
**6:32**
